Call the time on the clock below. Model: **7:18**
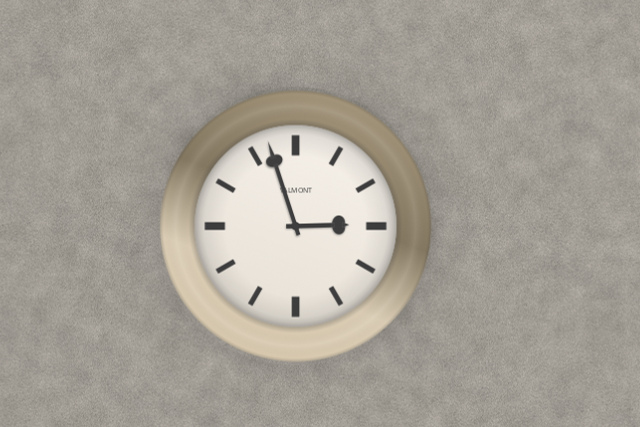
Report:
**2:57**
